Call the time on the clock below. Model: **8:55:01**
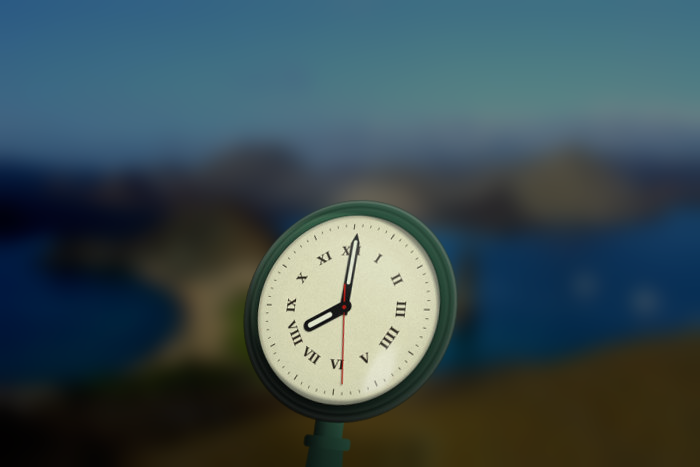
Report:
**8:00:29**
